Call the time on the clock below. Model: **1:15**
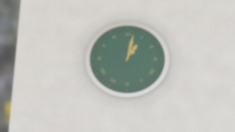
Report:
**1:02**
